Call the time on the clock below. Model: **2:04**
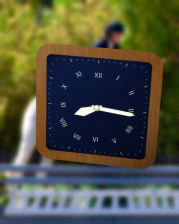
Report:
**8:16**
